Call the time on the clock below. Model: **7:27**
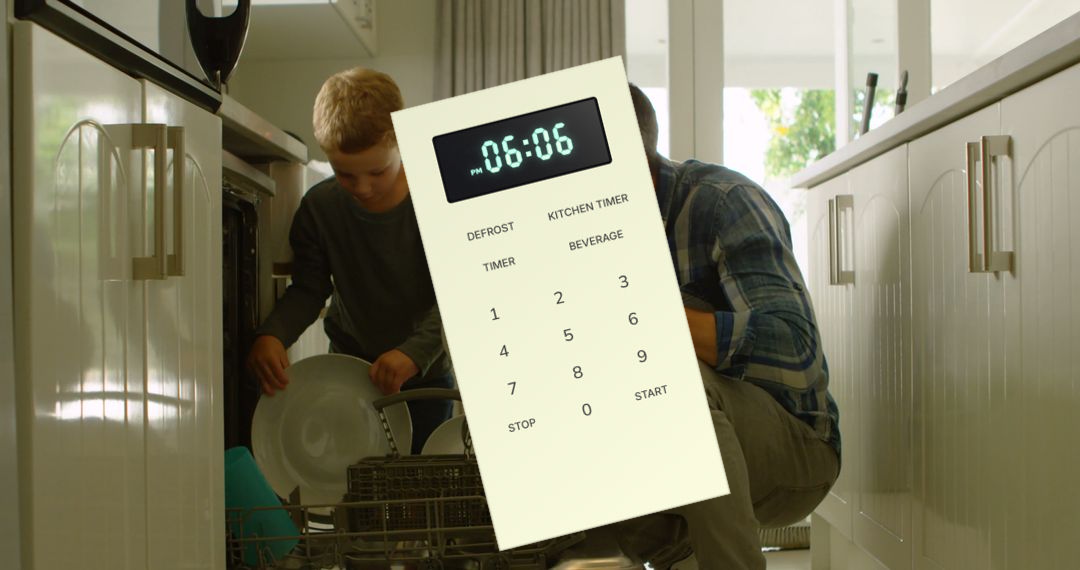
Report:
**6:06**
